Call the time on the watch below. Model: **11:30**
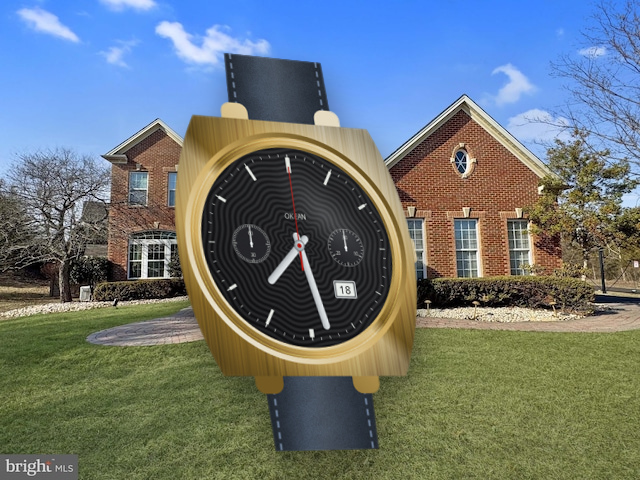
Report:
**7:28**
